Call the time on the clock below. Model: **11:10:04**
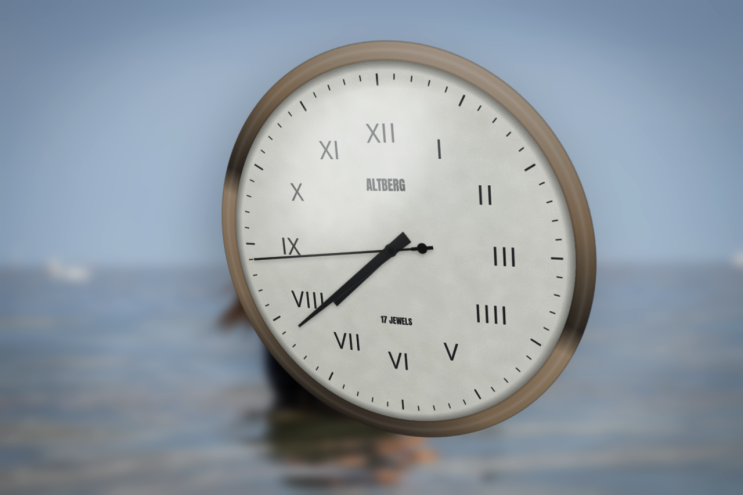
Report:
**7:38:44**
